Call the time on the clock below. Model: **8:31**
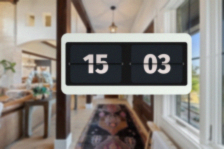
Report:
**15:03**
